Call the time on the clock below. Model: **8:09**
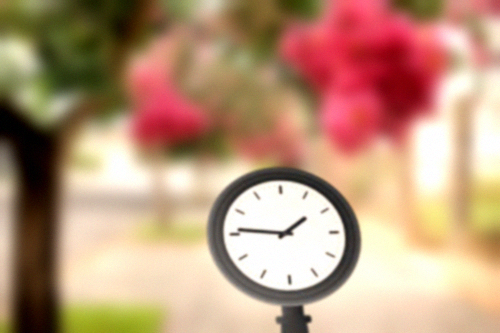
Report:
**1:46**
